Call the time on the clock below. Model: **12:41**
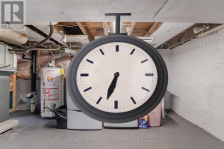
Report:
**6:33**
